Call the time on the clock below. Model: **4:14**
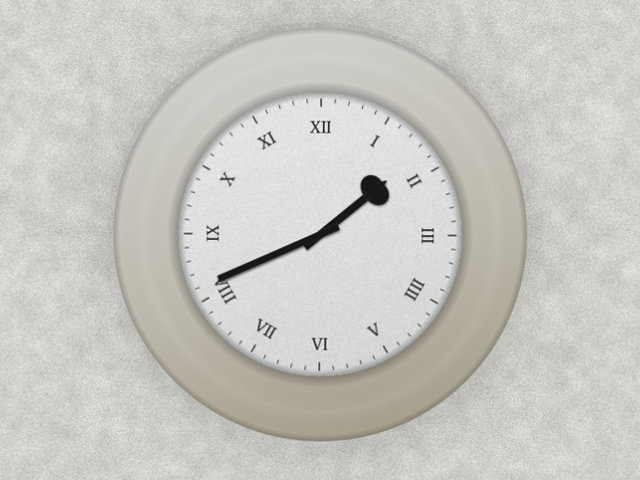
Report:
**1:41**
